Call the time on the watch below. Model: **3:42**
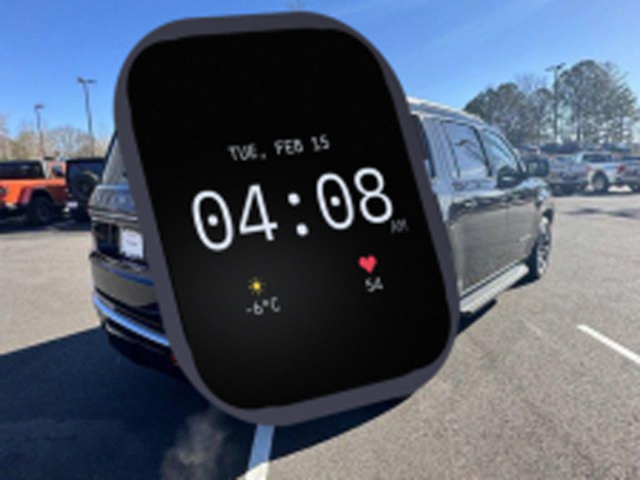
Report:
**4:08**
